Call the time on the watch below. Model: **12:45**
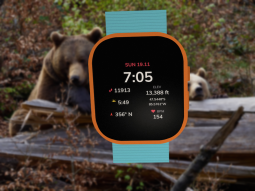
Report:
**7:05**
